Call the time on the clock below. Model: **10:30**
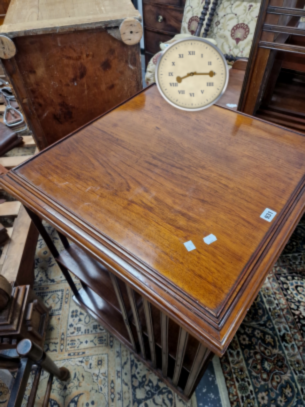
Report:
**8:15**
